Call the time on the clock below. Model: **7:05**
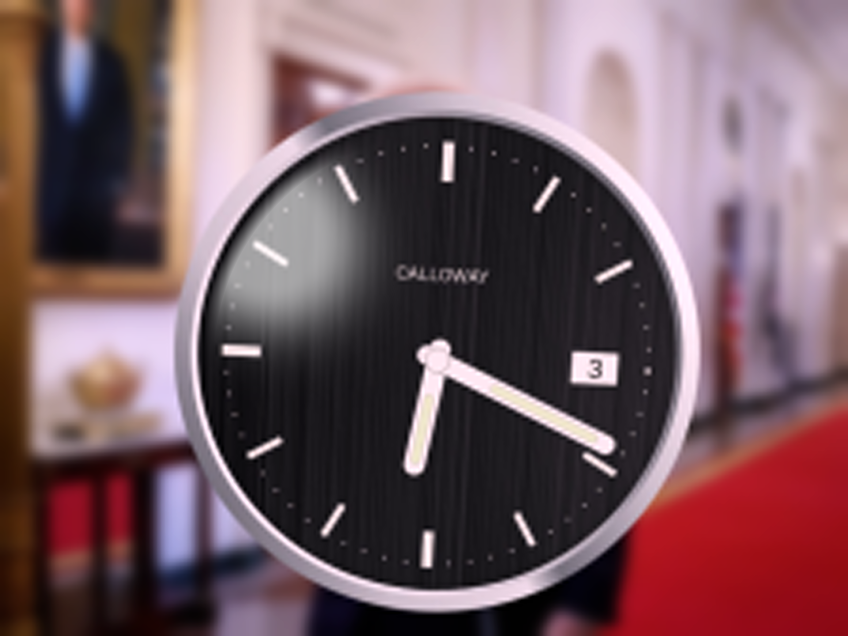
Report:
**6:19**
